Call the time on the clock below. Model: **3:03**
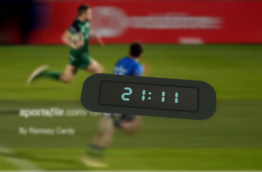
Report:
**21:11**
